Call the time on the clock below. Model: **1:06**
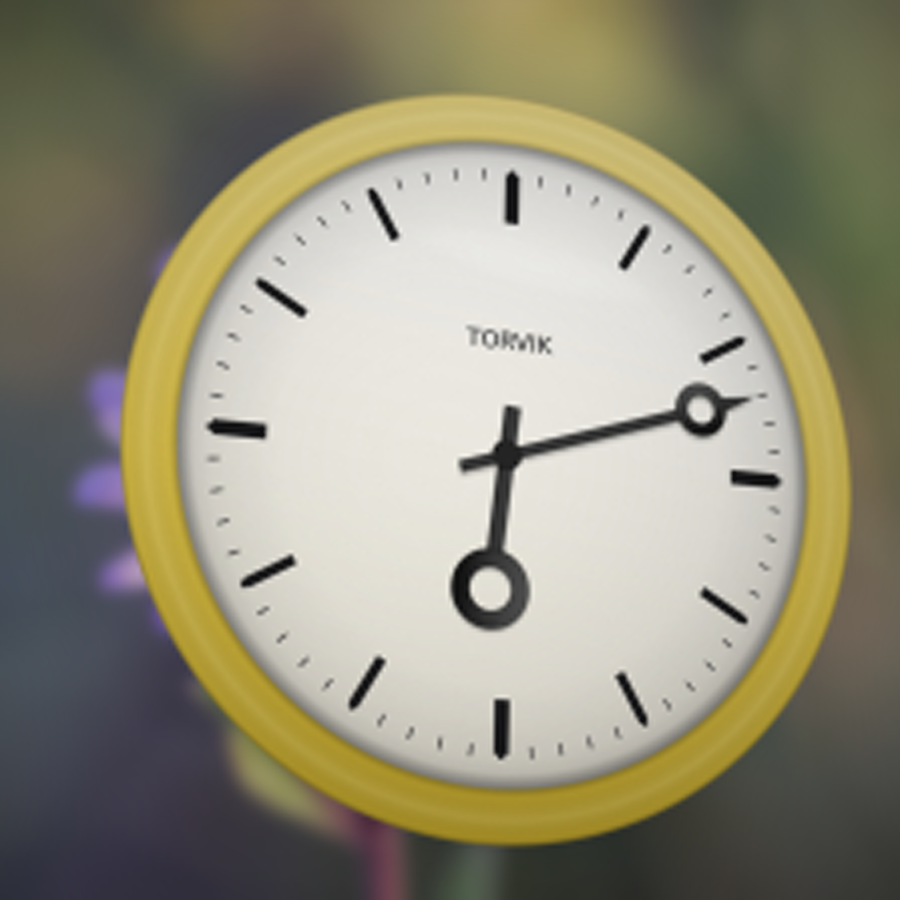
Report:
**6:12**
